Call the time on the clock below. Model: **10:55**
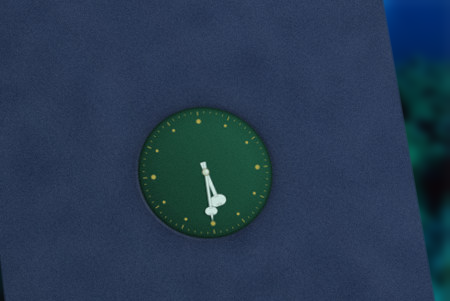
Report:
**5:30**
